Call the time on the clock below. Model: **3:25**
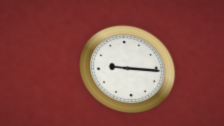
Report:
**9:16**
